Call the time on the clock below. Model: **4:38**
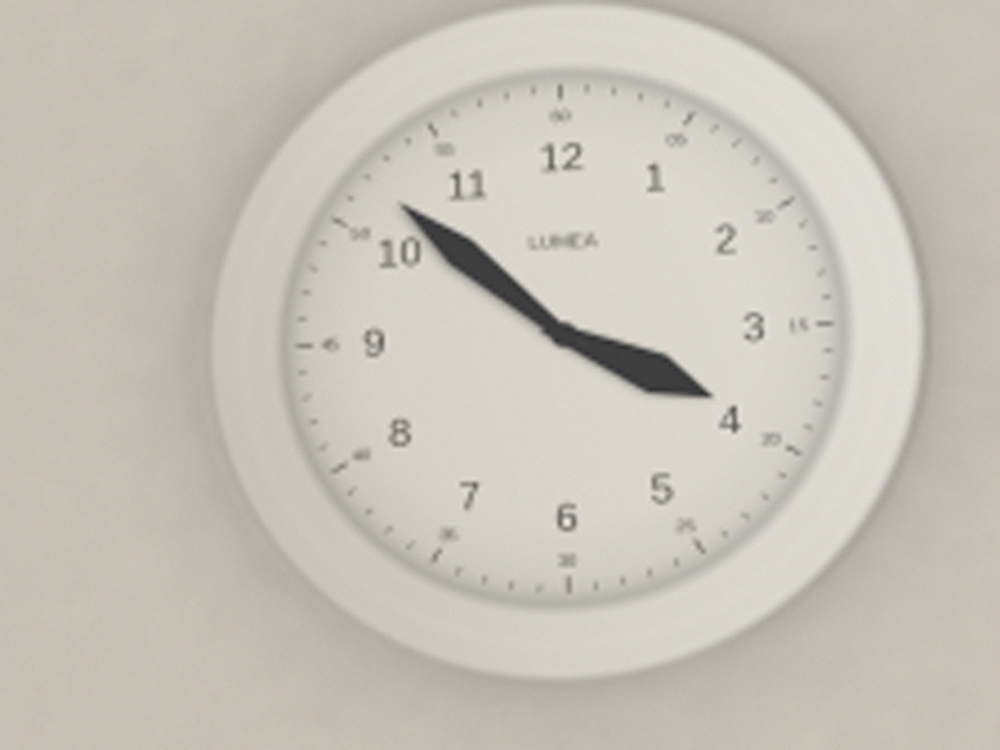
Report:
**3:52**
